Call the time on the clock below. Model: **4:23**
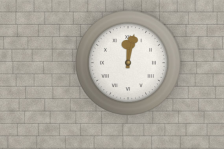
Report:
**12:02**
